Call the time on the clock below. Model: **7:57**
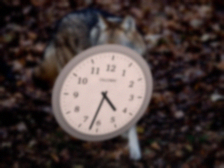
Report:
**4:32**
